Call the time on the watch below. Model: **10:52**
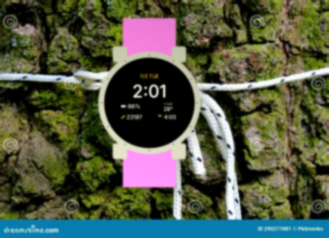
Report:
**2:01**
